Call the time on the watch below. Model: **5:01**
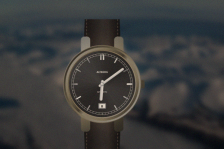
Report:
**6:09**
